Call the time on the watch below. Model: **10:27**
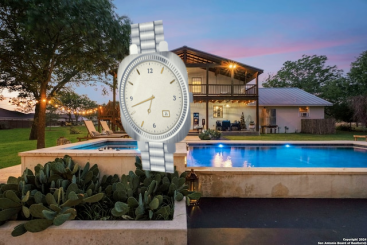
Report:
**6:42**
